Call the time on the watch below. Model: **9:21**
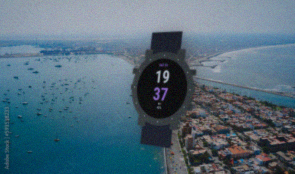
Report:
**19:37**
